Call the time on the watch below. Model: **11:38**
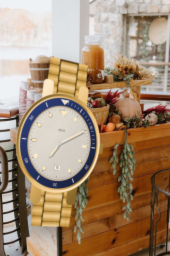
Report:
**7:10**
